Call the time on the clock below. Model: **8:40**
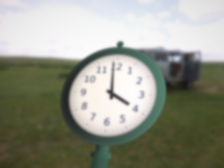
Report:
**3:59**
